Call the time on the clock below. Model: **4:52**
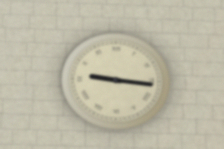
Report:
**9:16**
